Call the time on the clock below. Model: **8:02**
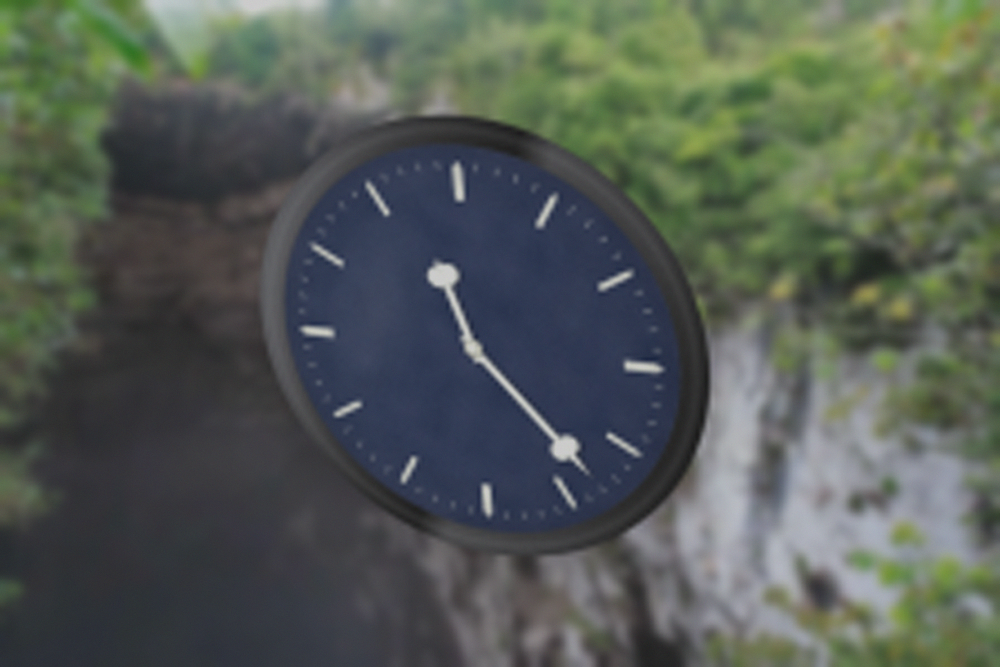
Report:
**11:23**
